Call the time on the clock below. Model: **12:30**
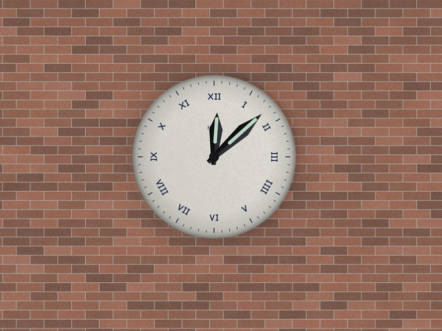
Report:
**12:08**
